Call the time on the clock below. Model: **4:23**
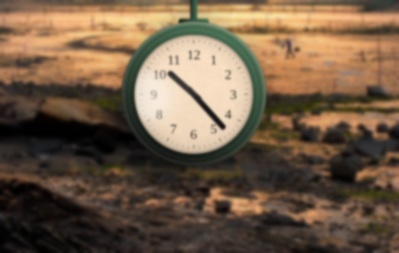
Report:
**10:23**
